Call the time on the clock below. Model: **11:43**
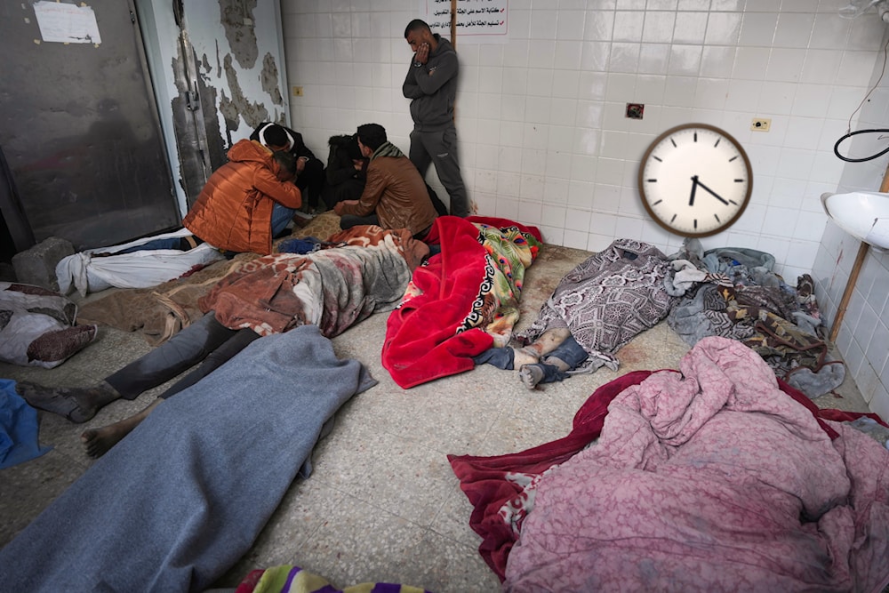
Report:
**6:21**
